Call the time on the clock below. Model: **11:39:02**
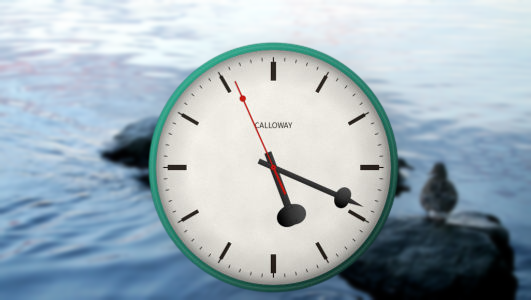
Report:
**5:18:56**
